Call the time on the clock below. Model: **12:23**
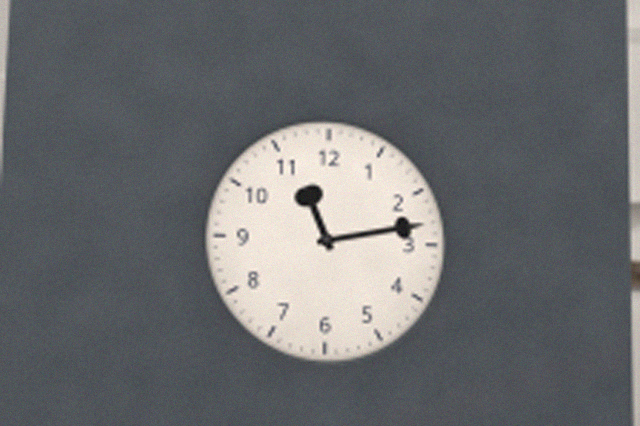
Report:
**11:13**
